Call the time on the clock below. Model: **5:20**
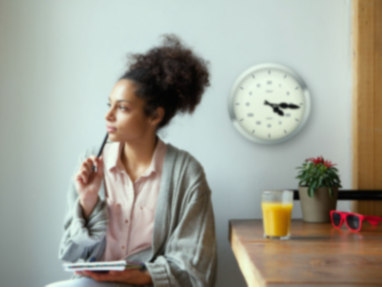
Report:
**4:16**
